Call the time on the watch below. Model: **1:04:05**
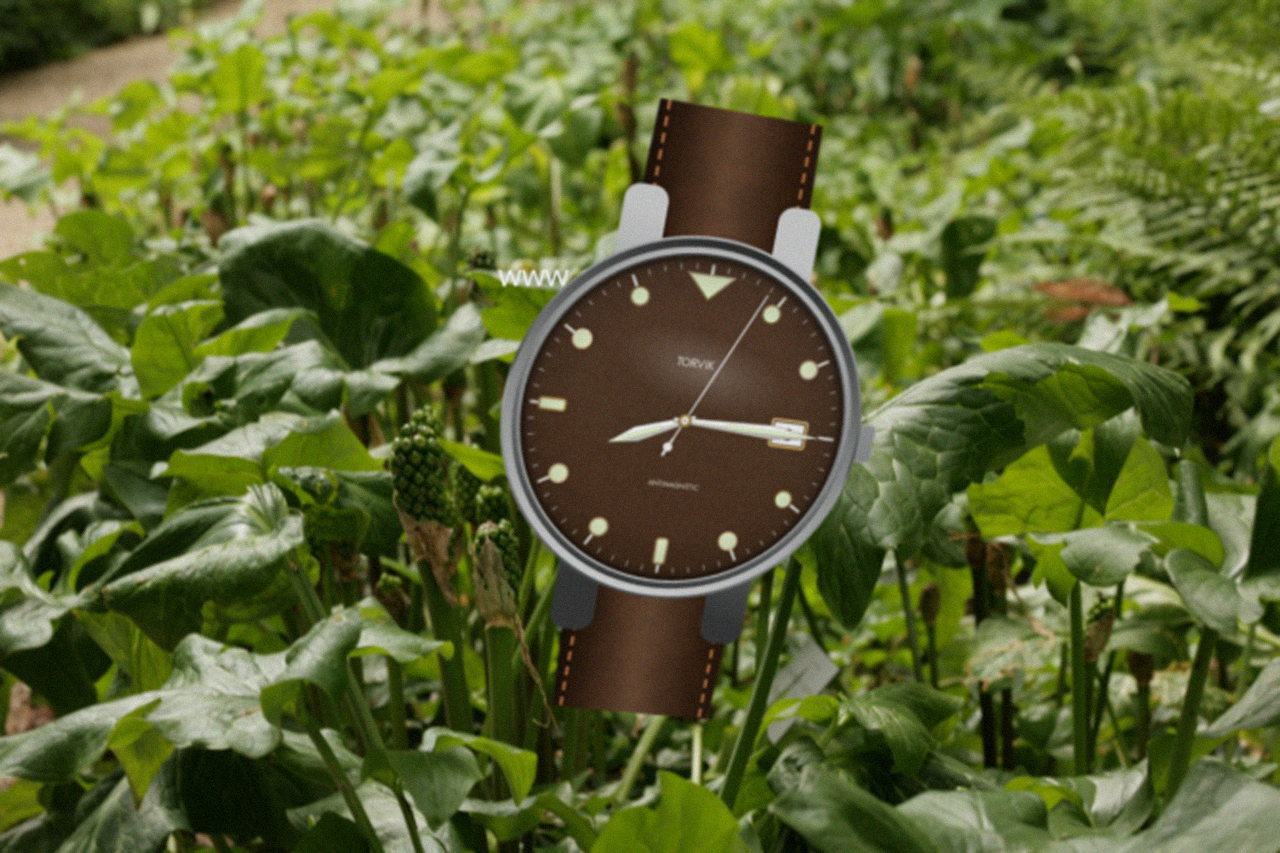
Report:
**8:15:04**
